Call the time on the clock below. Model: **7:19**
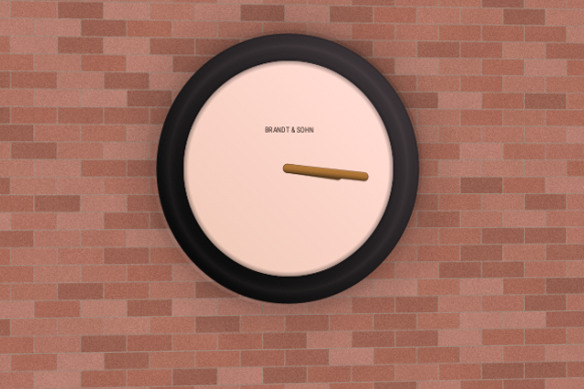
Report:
**3:16**
